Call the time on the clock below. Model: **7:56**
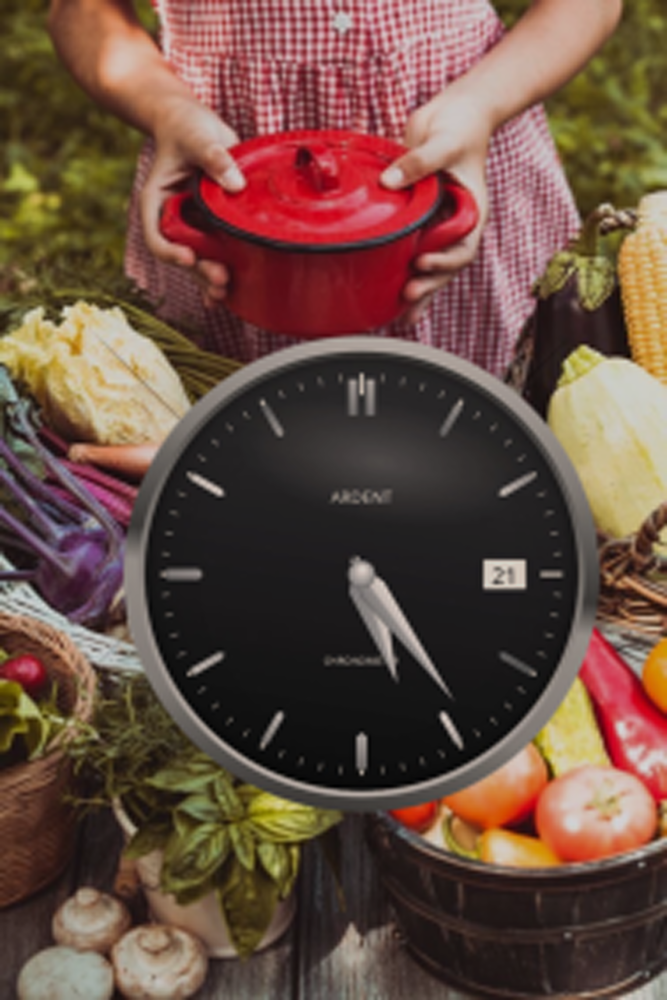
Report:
**5:24**
